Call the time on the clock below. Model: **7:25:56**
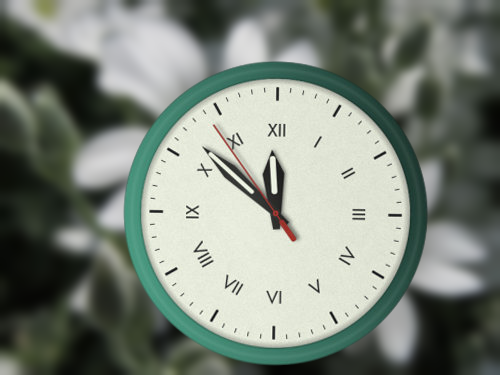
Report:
**11:51:54**
